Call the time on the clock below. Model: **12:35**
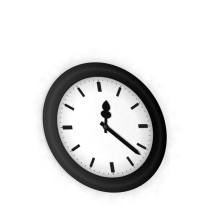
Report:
**12:22**
